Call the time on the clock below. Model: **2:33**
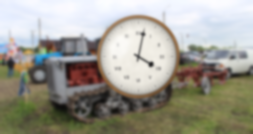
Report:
**4:02**
